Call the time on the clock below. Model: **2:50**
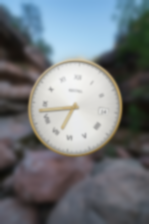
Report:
**6:43**
